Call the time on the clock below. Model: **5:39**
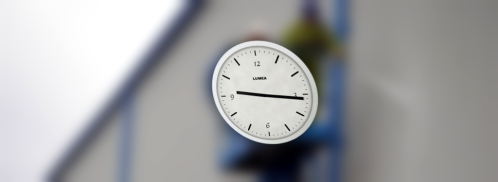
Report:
**9:16**
